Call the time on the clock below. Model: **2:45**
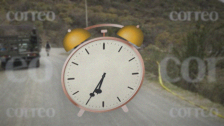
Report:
**6:35**
